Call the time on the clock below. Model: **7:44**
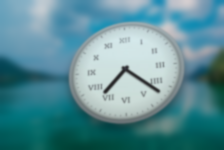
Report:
**7:22**
